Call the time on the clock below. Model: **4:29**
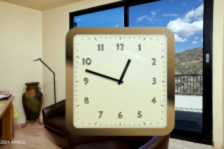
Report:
**12:48**
